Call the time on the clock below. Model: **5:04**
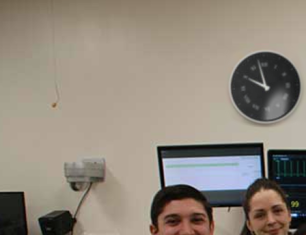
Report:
**9:58**
